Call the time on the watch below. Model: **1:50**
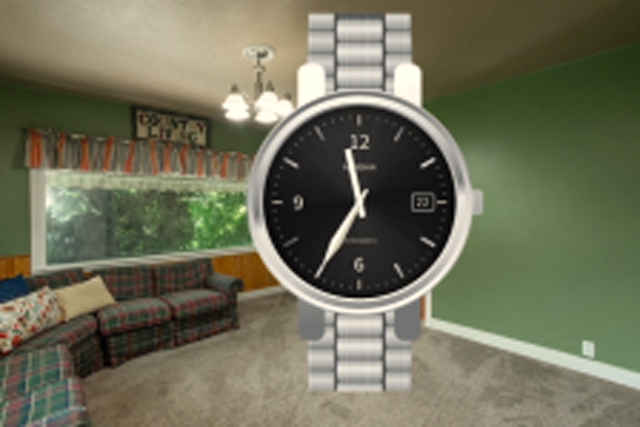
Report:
**11:35**
